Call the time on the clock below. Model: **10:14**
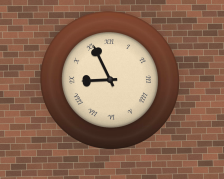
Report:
**8:56**
